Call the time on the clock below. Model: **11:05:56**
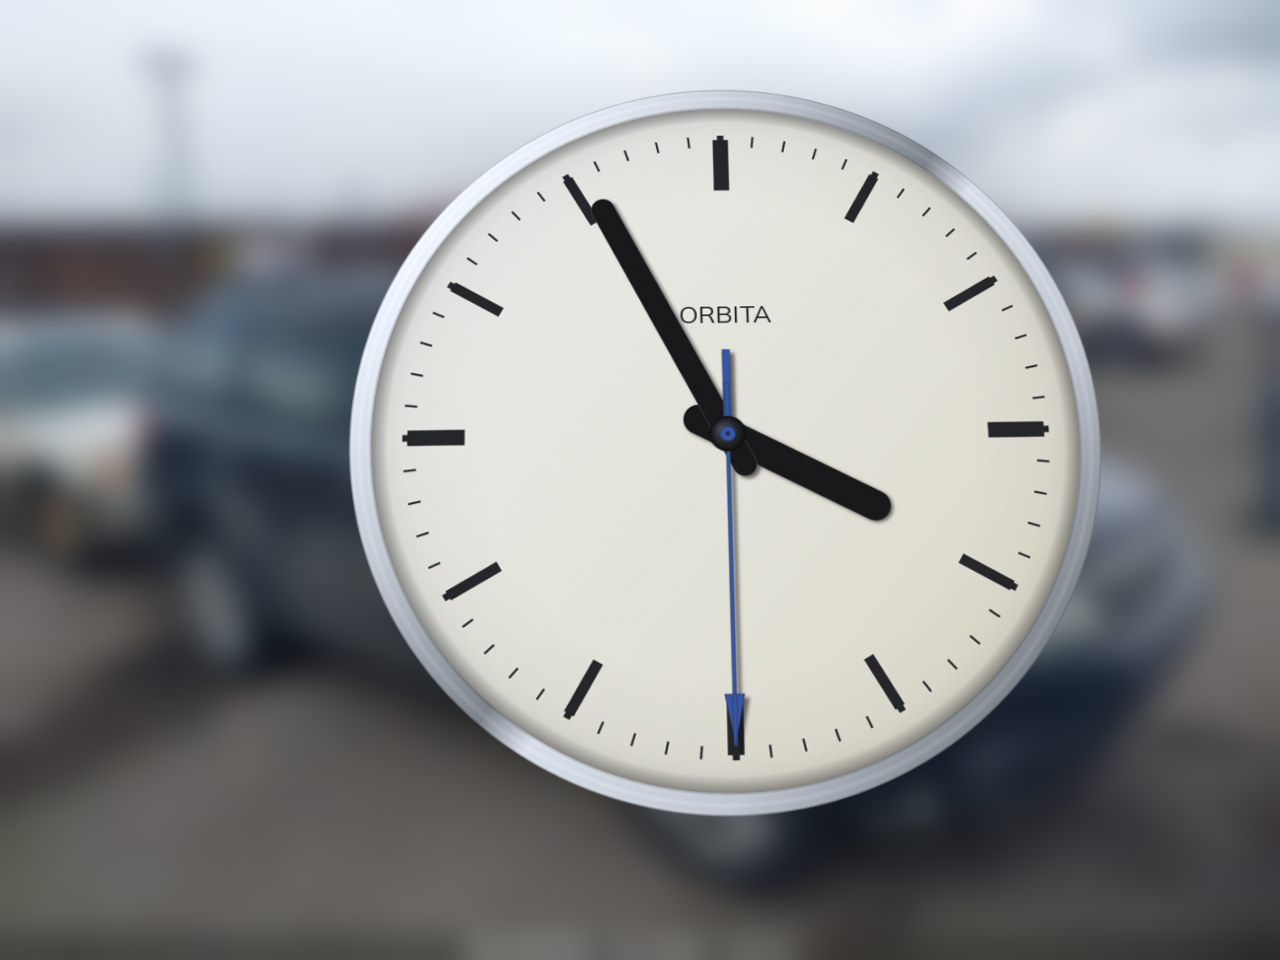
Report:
**3:55:30**
